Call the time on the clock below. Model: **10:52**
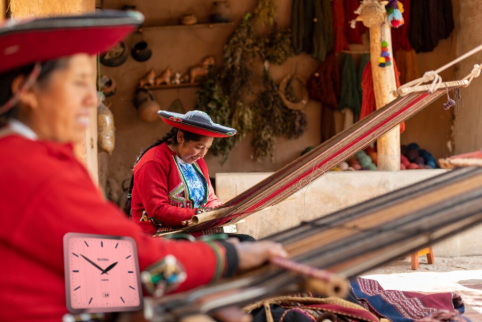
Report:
**1:51**
